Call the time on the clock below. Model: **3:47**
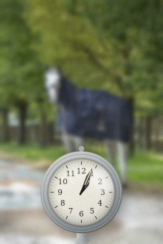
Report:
**1:04**
